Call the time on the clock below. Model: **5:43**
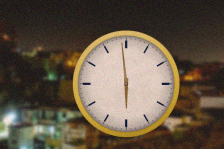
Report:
**5:59**
